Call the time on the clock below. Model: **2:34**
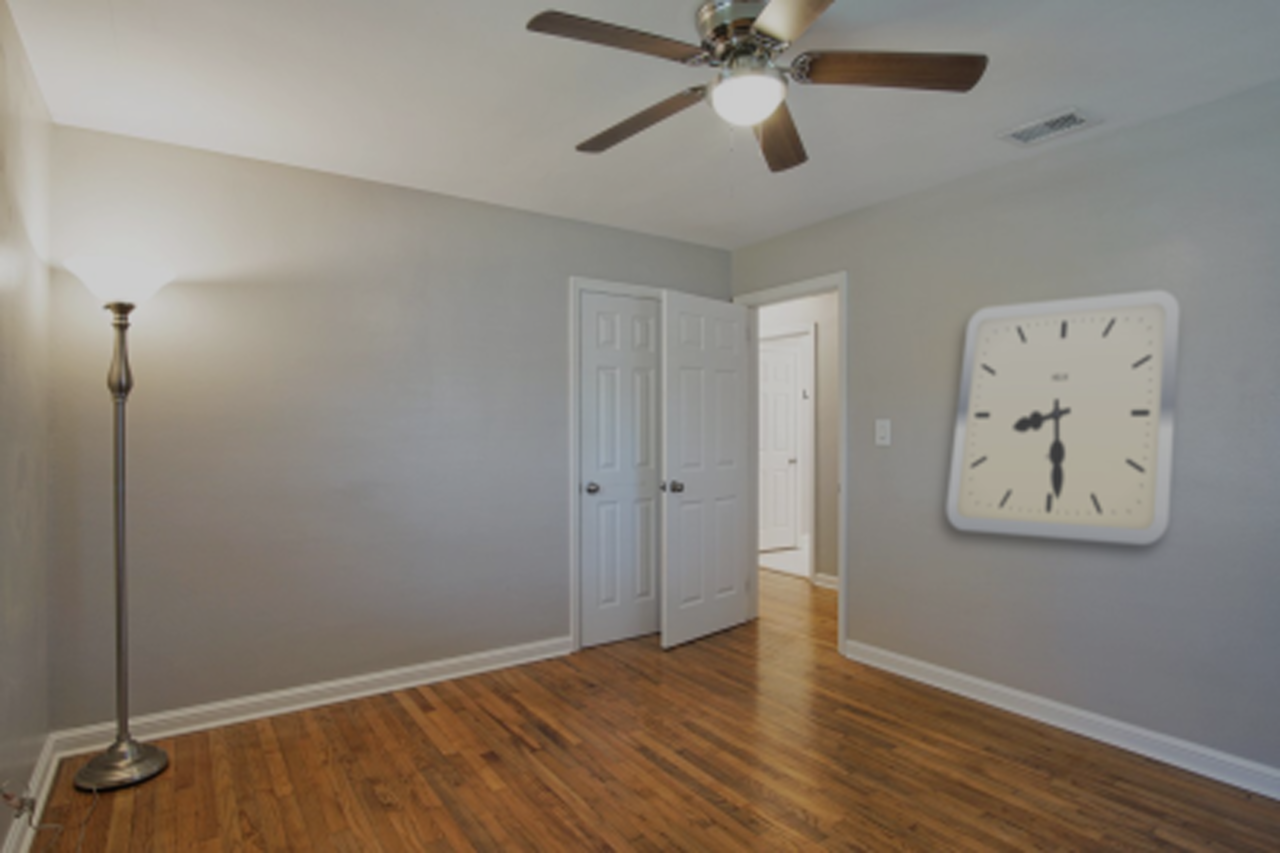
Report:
**8:29**
